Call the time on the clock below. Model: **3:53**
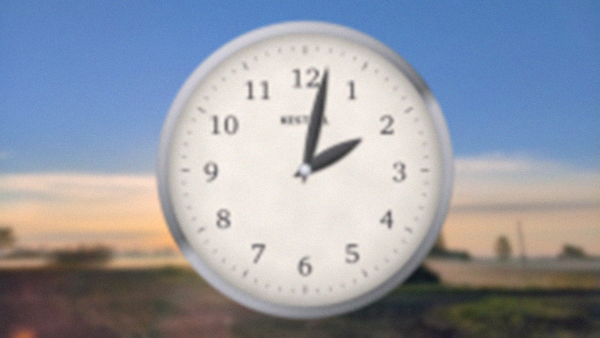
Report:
**2:02**
